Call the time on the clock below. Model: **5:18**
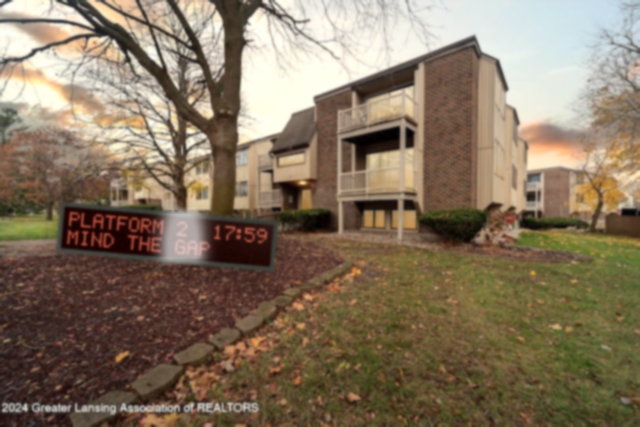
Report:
**17:59**
